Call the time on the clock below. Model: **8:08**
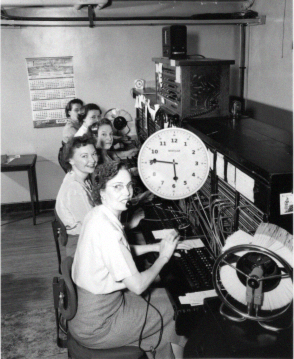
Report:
**5:46**
